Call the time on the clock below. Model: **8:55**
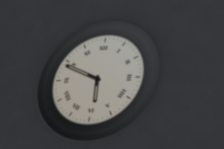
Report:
**5:49**
